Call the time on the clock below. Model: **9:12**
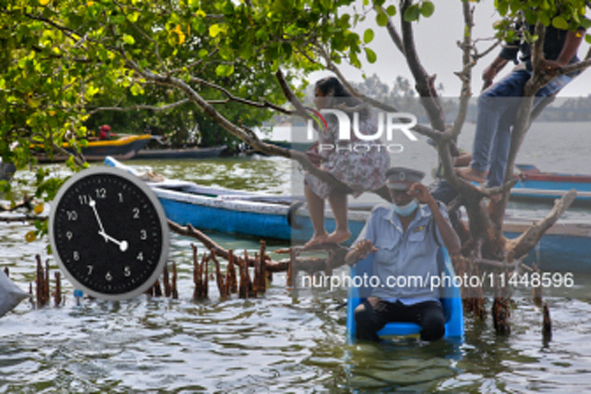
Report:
**3:57**
